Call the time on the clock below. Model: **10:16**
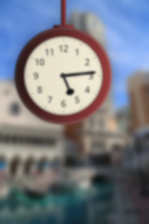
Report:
**5:14**
